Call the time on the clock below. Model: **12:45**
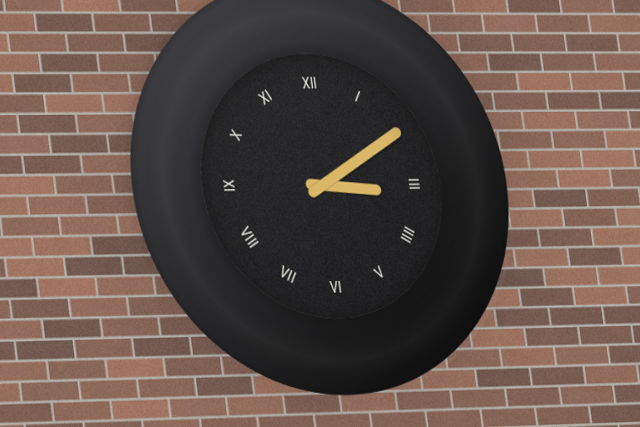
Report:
**3:10**
